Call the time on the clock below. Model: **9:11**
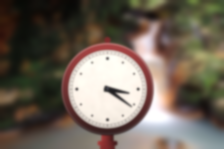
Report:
**3:21**
